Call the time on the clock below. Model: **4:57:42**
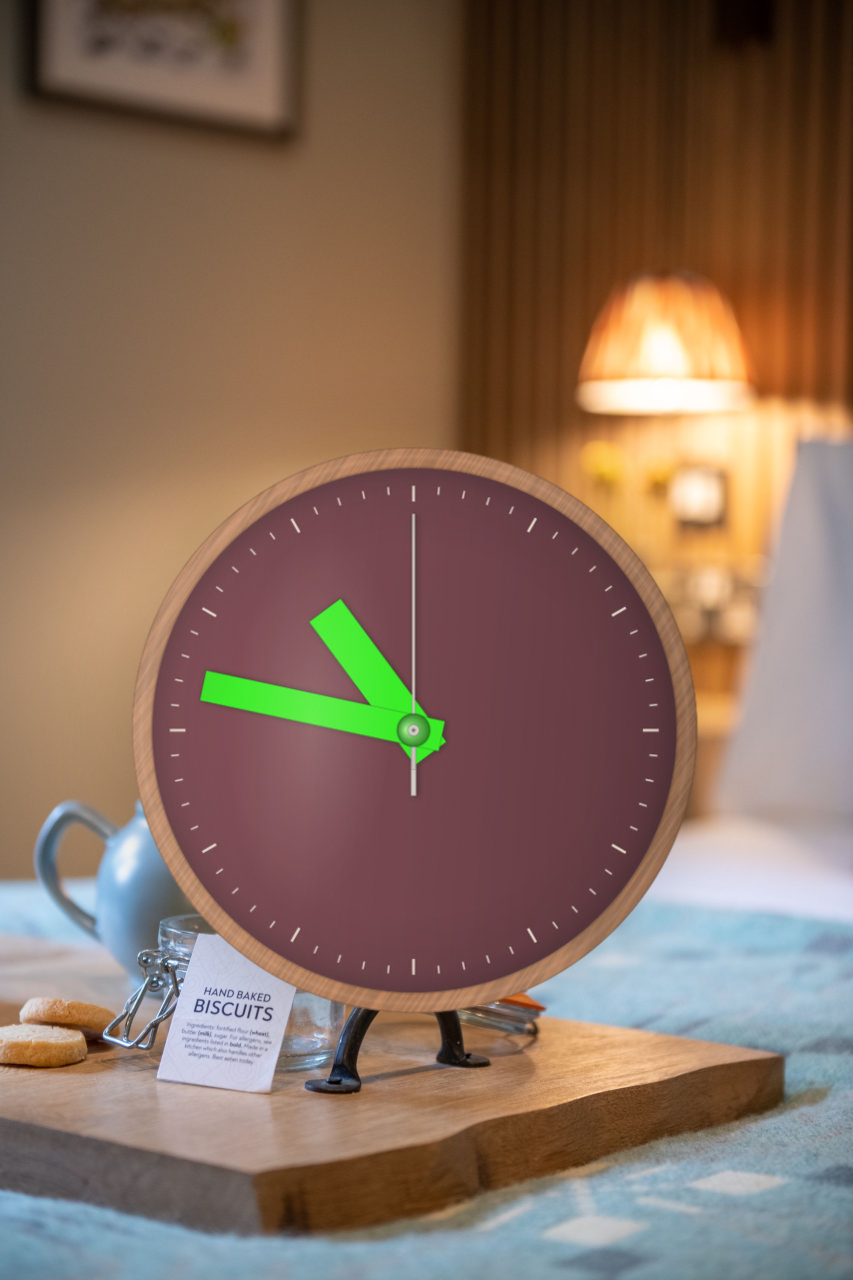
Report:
**10:47:00**
